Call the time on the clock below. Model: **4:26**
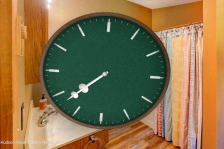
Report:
**7:38**
